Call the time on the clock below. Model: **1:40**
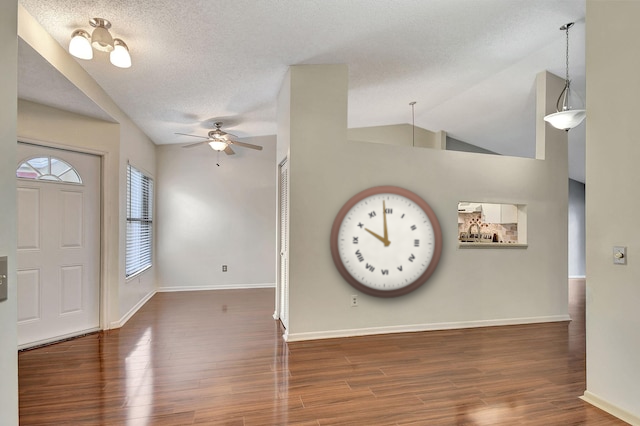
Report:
**9:59**
